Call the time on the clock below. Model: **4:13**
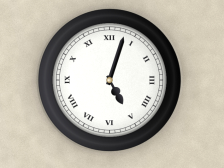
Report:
**5:03**
